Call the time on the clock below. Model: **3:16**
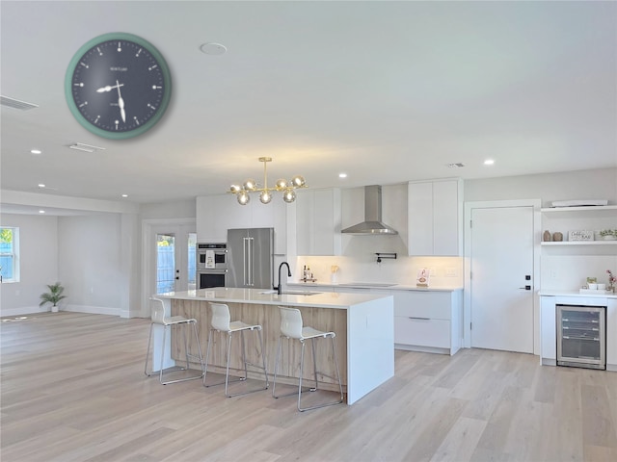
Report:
**8:28**
